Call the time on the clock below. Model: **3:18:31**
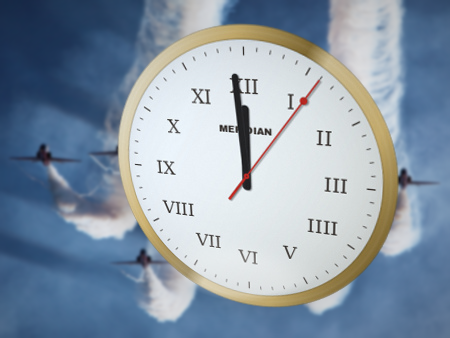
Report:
**11:59:06**
